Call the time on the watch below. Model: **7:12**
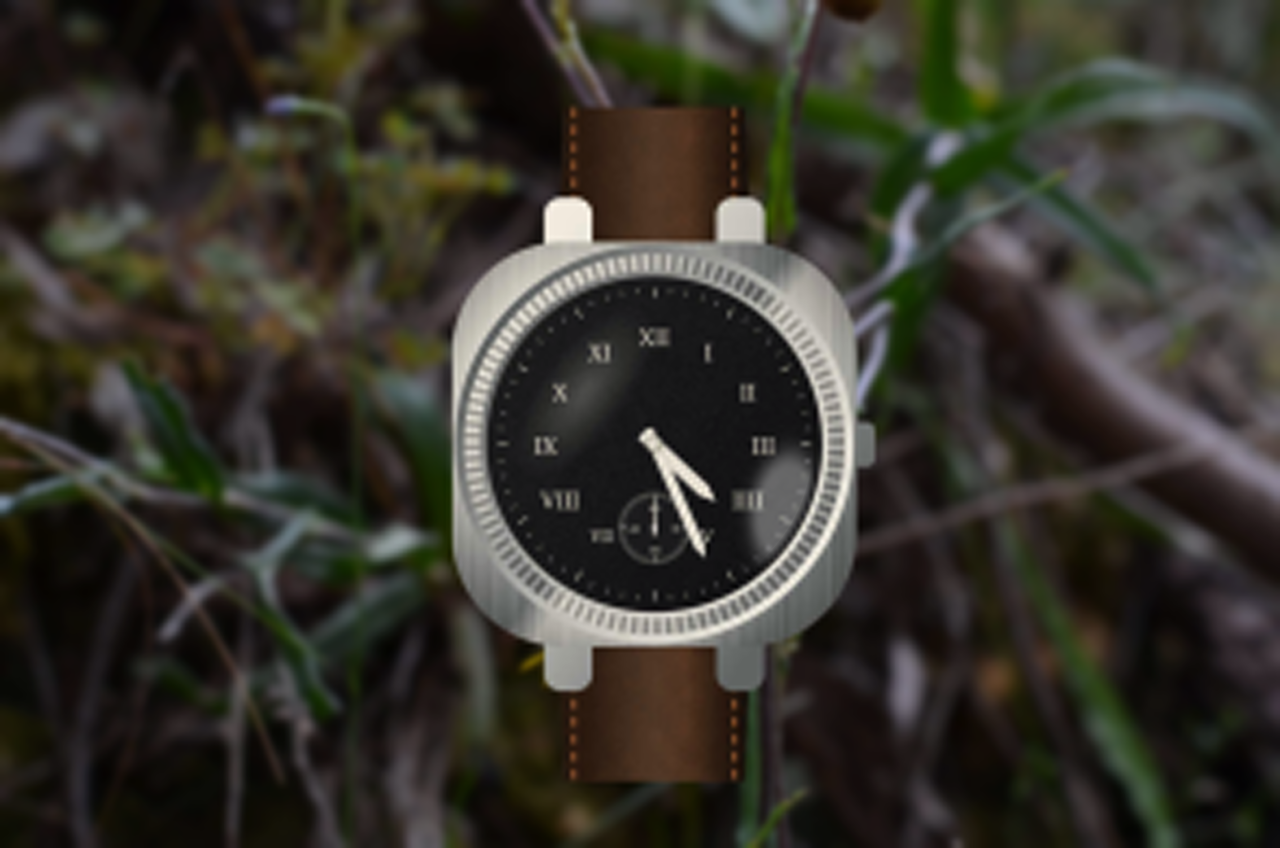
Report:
**4:26**
